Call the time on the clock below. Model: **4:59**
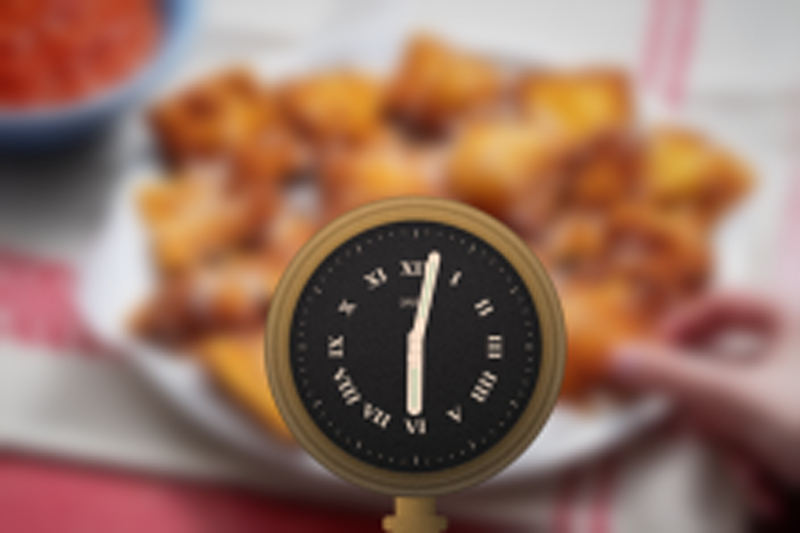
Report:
**6:02**
